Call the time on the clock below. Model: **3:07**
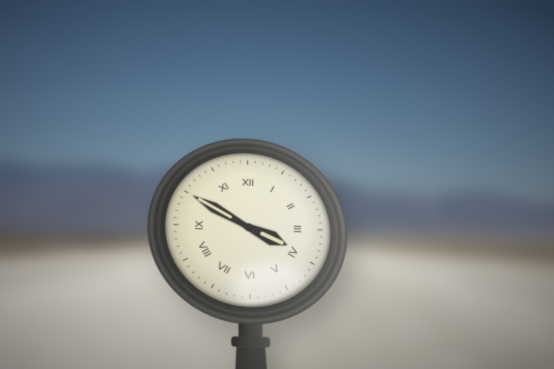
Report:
**3:50**
